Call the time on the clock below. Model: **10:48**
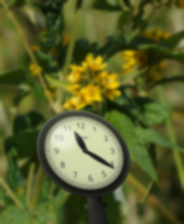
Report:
**11:21**
